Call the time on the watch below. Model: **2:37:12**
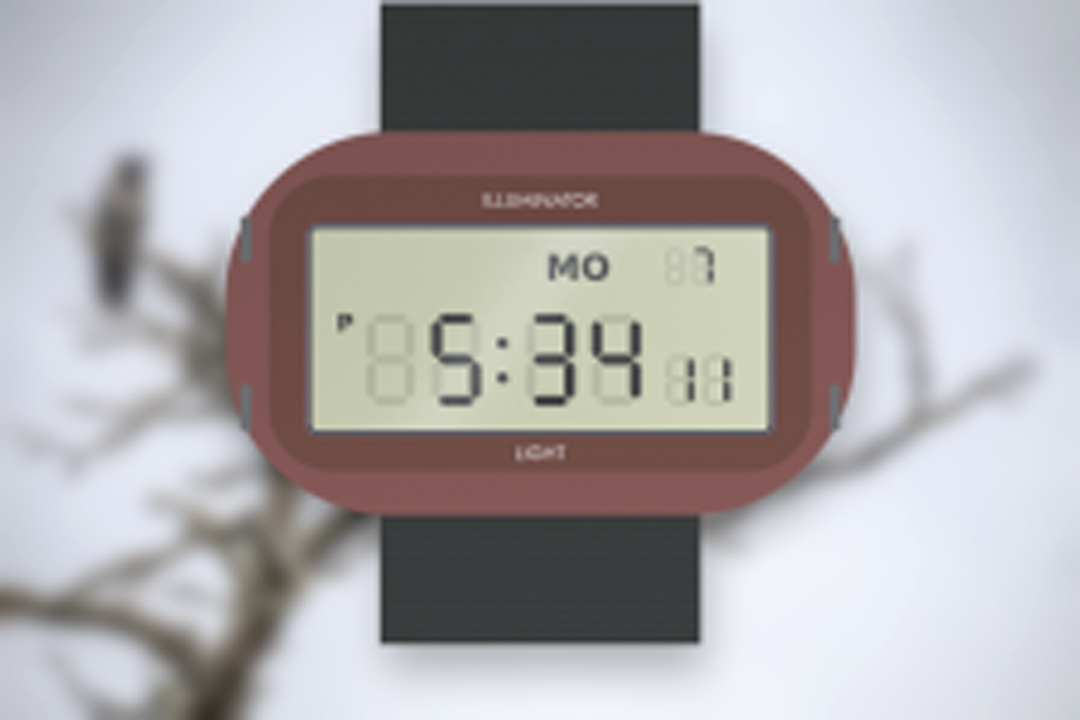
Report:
**5:34:11**
